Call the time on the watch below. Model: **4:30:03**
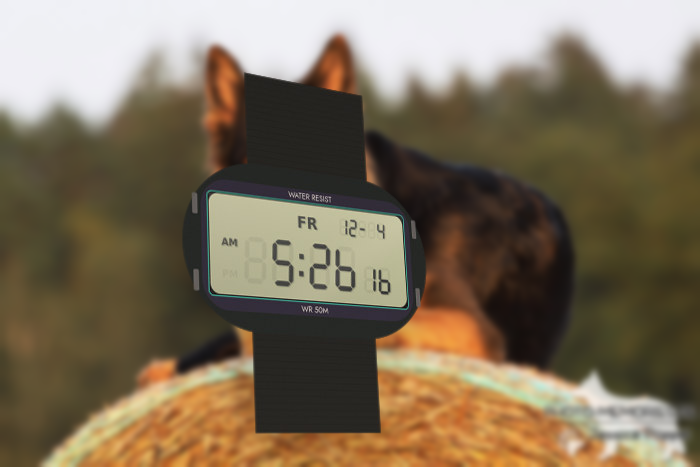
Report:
**5:26:16**
